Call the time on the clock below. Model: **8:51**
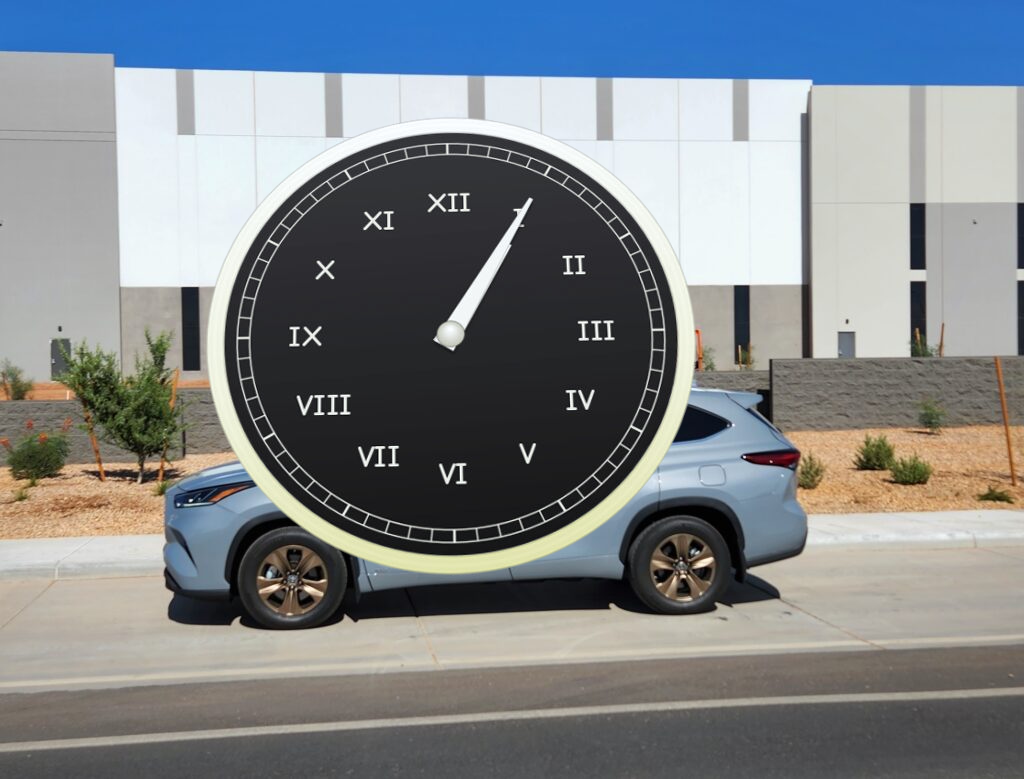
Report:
**1:05**
